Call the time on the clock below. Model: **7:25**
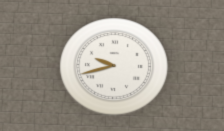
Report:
**9:42**
